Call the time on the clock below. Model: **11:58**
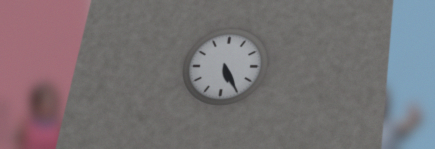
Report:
**5:25**
